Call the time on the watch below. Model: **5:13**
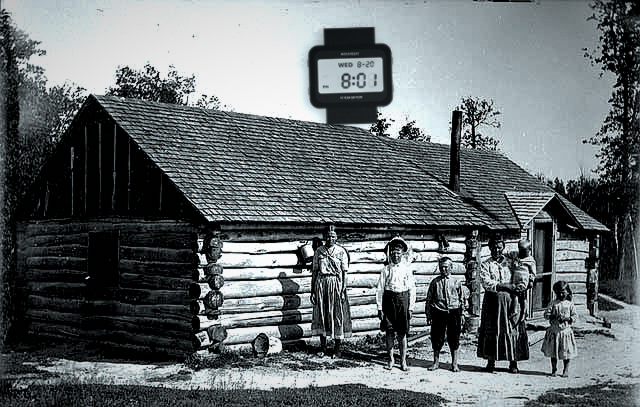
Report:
**8:01**
